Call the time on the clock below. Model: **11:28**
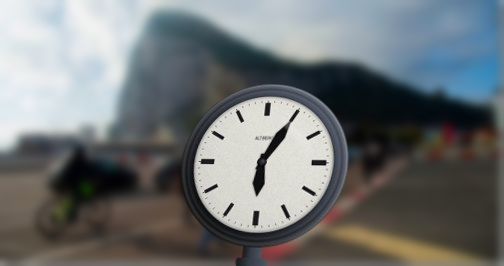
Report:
**6:05**
